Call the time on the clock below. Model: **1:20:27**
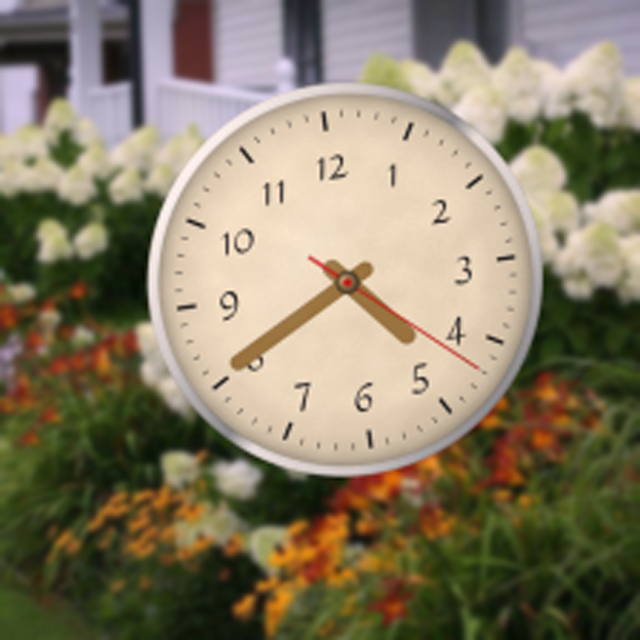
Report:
**4:40:22**
